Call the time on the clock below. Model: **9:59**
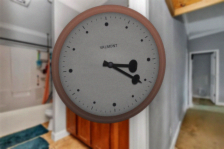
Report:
**3:21**
